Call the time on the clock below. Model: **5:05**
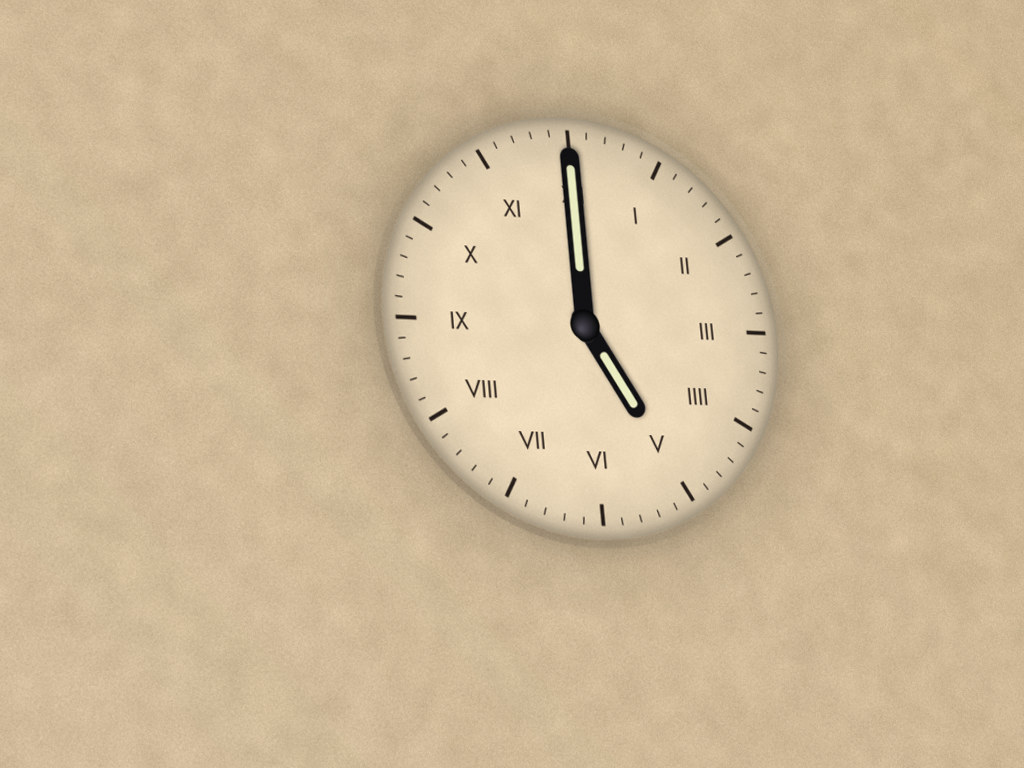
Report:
**5:00**
